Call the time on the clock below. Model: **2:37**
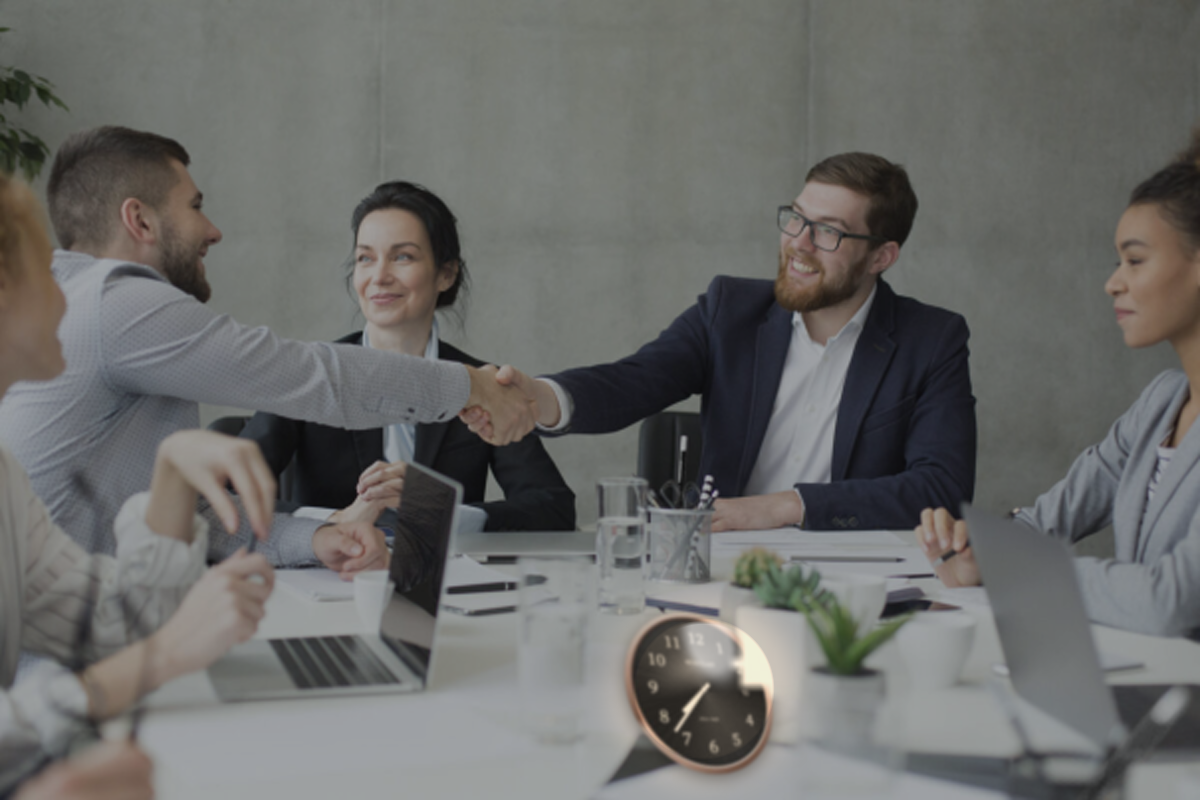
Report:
**7:37**
